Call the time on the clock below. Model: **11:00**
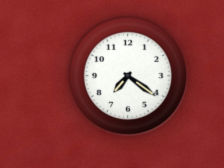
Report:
**7:21**
